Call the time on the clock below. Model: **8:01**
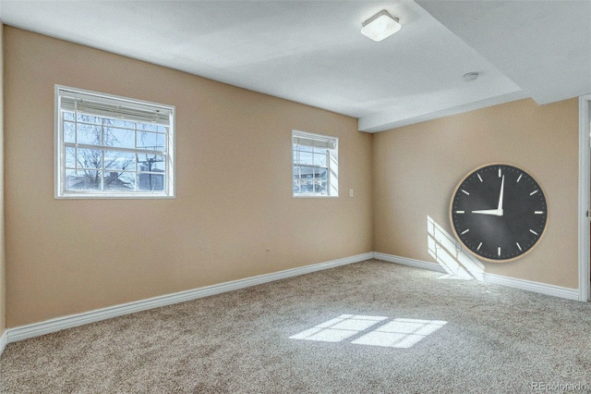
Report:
**9:01**
